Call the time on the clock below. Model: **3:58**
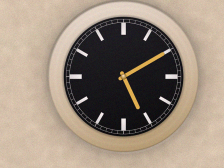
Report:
**5:10**
